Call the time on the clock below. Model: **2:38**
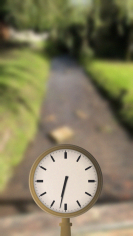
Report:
**6:32**
